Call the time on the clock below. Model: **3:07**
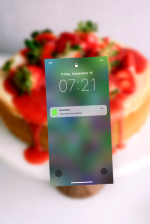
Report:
**7:21**
